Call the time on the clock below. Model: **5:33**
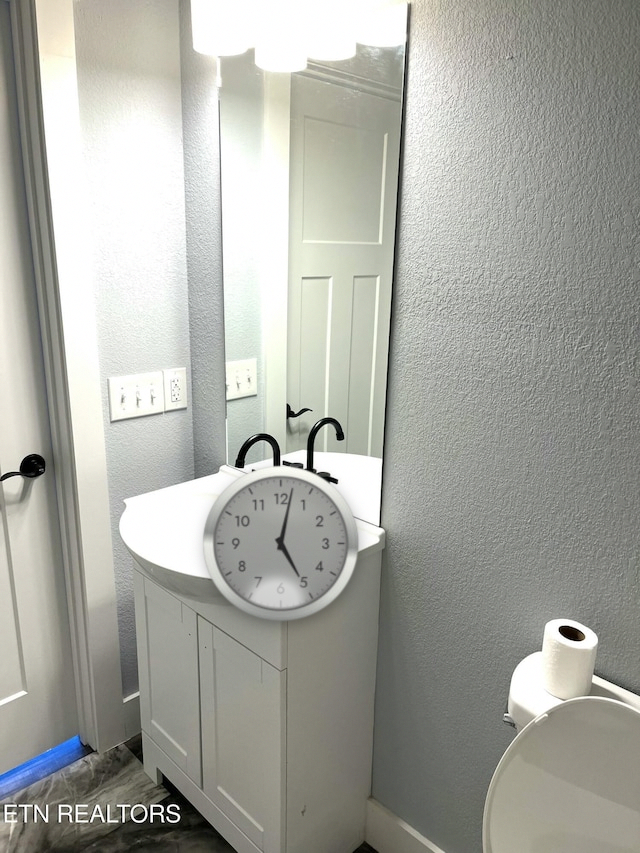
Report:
**5:02**
